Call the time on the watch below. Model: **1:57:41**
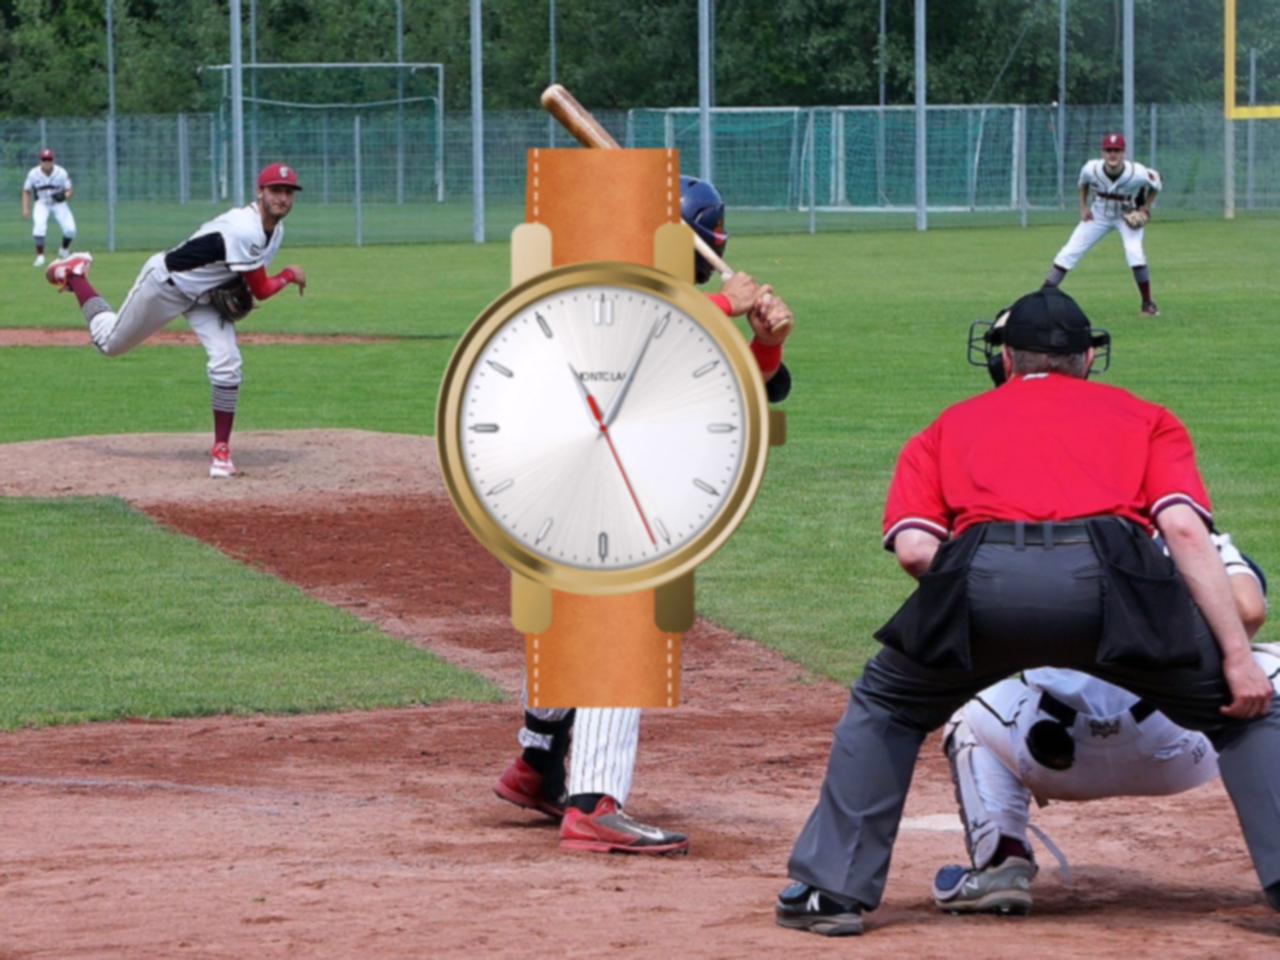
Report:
**11:04:26**
